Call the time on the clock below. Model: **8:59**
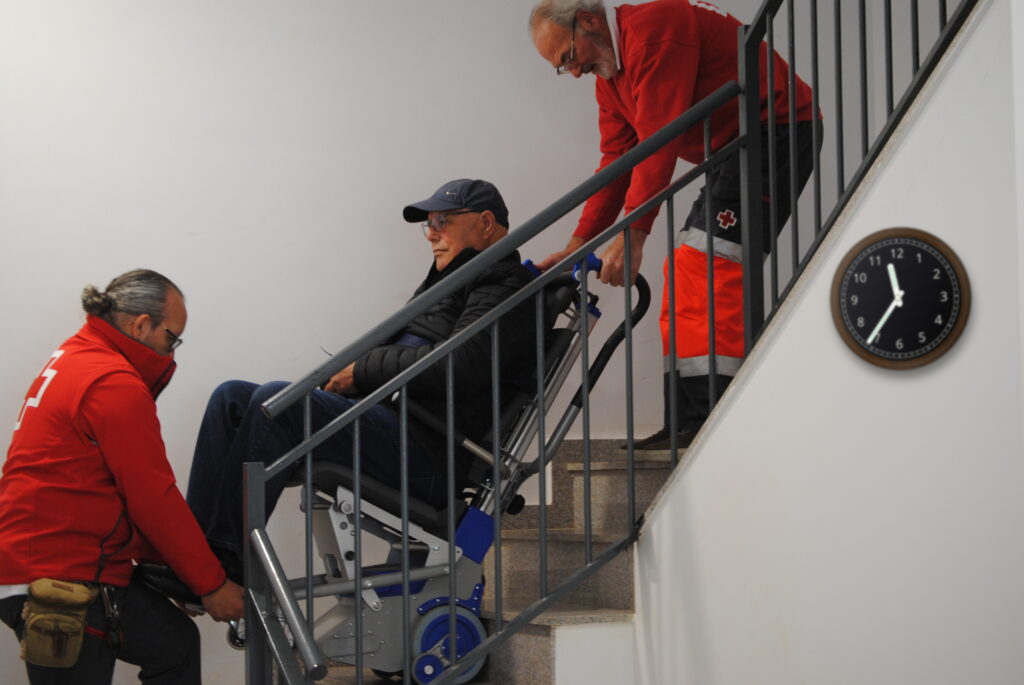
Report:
**11:36**
